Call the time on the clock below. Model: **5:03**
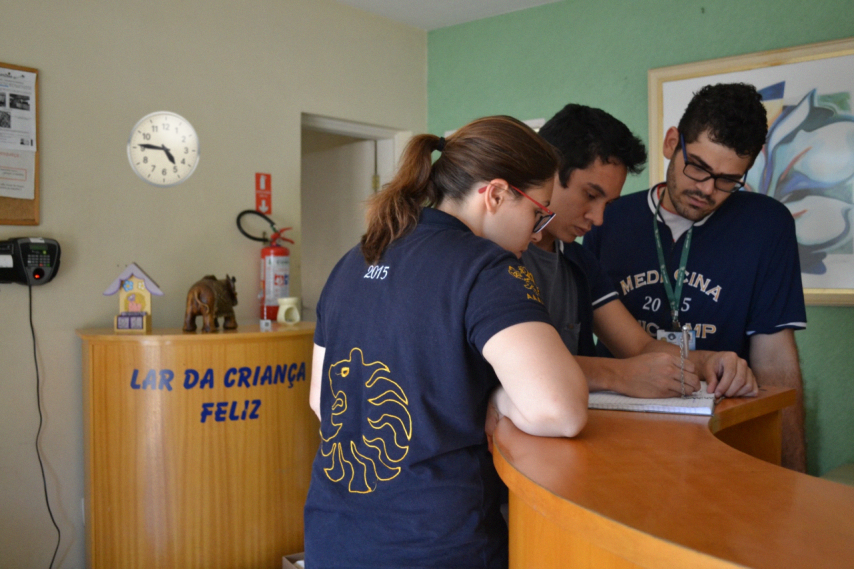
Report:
**4:46**
